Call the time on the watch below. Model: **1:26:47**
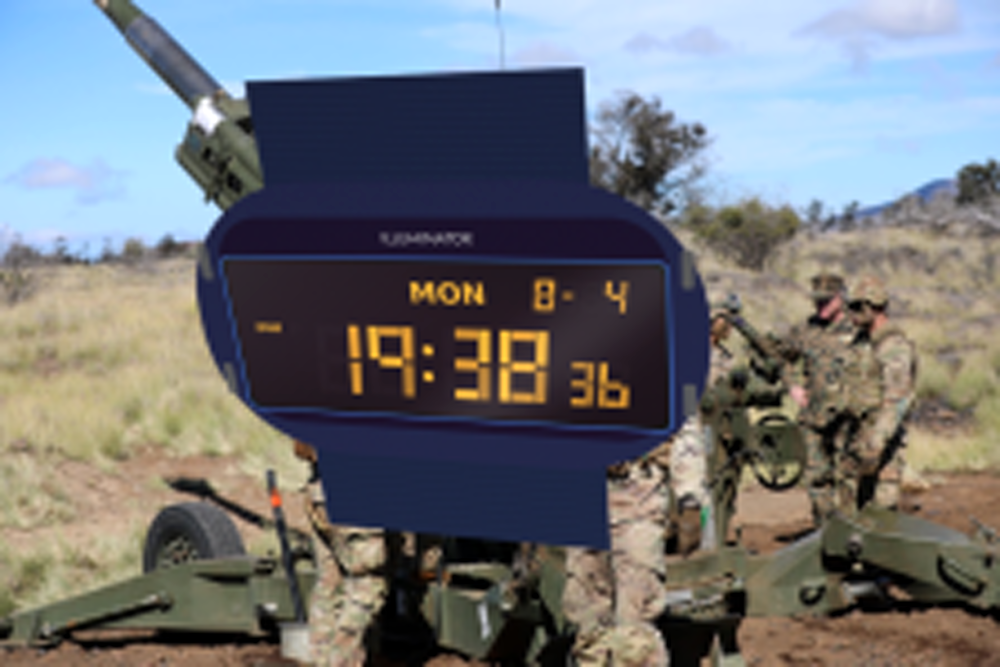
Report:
**19:38:36**
